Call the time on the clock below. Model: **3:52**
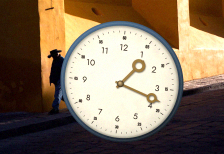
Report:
**1:18**
